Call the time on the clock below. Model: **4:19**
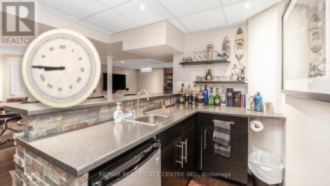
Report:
**8:45**
